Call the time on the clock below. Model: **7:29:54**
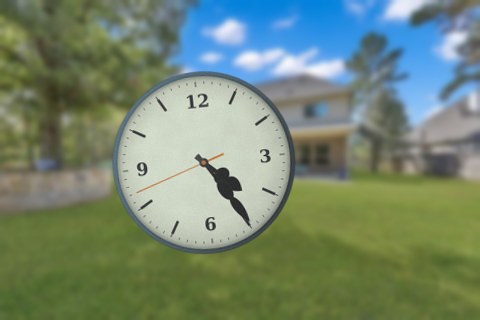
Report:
**4:24:42**
